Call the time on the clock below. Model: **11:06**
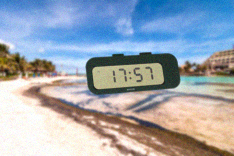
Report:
**17:57**
